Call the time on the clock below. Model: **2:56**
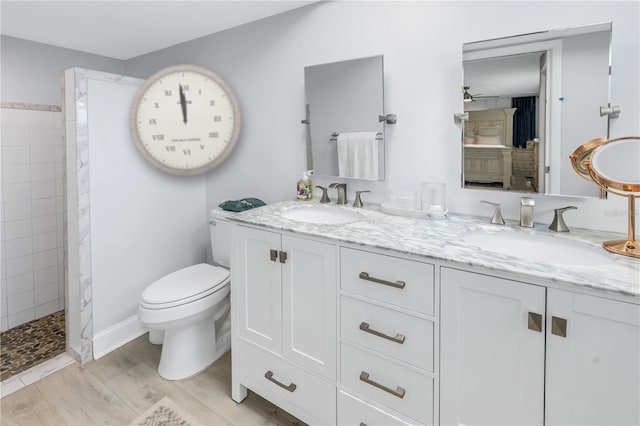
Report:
**11:59**
